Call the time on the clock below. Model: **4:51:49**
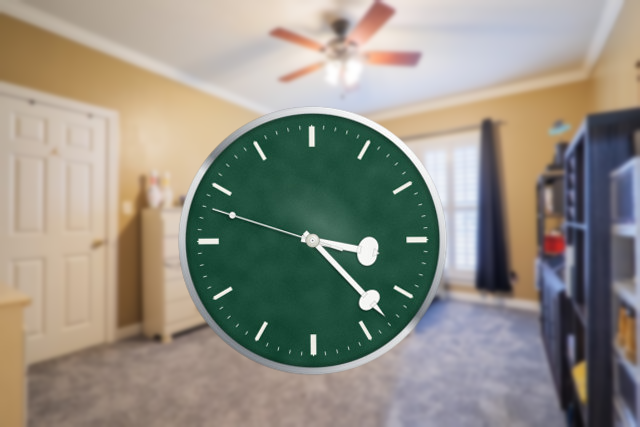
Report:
**3:22:48**
